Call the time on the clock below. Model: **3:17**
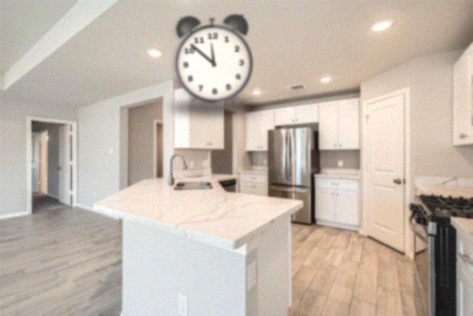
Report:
**11:52**
